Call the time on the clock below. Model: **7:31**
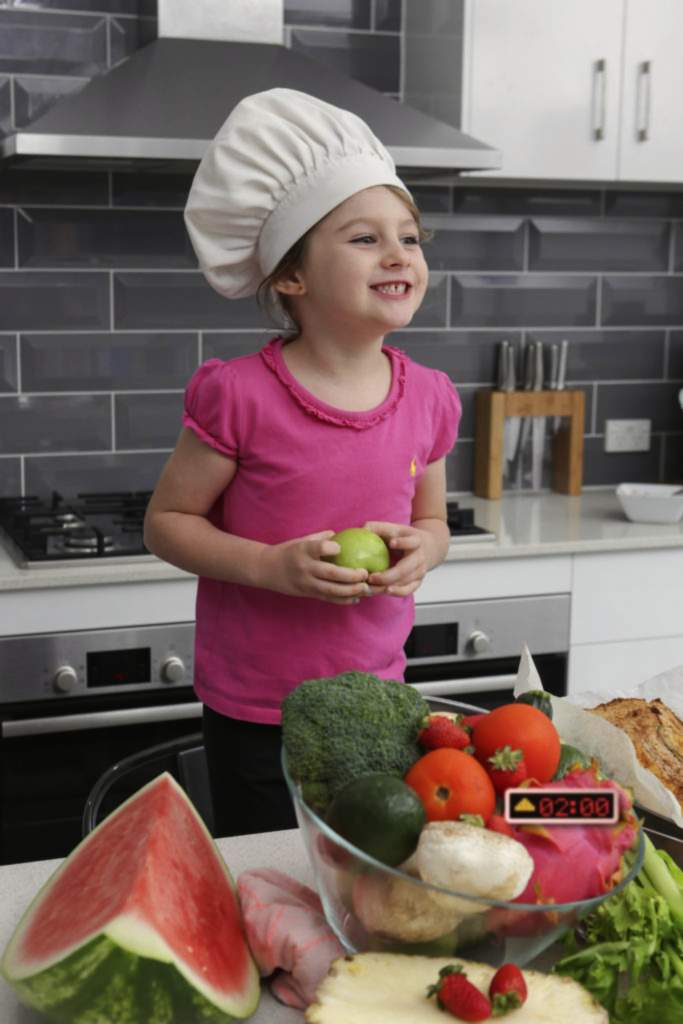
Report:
**2:00**
